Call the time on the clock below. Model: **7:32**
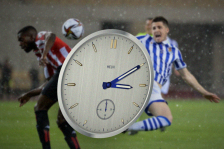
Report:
**3:10**
